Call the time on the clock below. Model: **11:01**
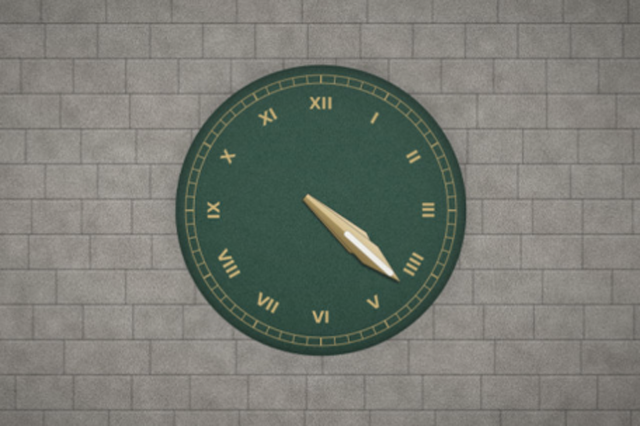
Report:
**4:22**
